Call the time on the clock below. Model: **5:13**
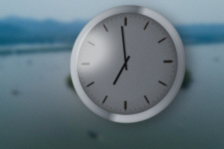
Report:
**6:59**
